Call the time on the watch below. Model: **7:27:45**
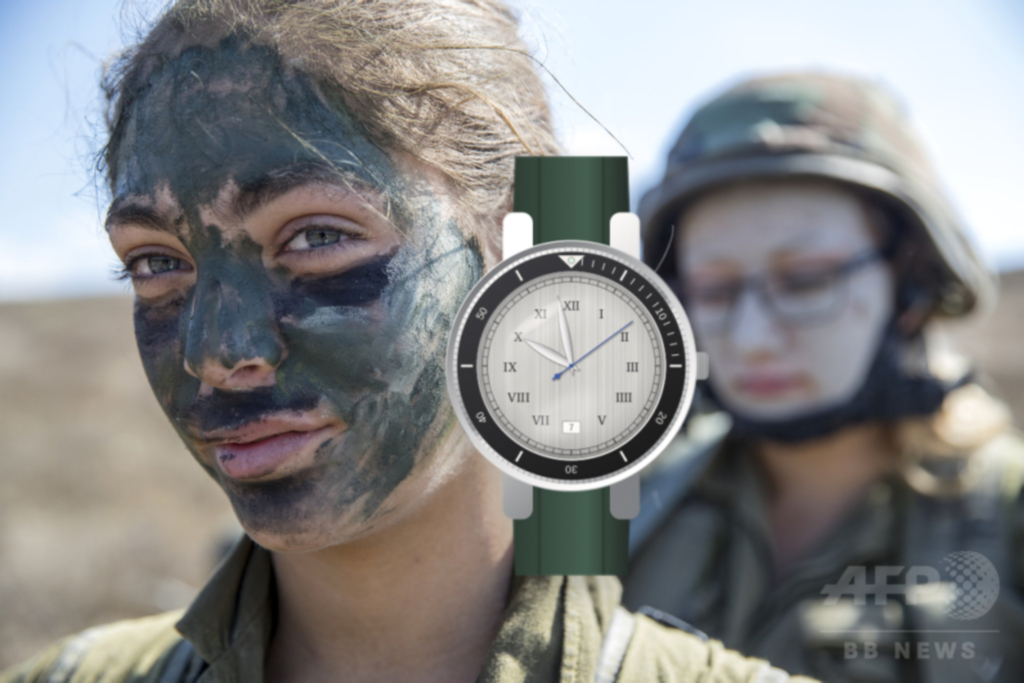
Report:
**9:58:09**
